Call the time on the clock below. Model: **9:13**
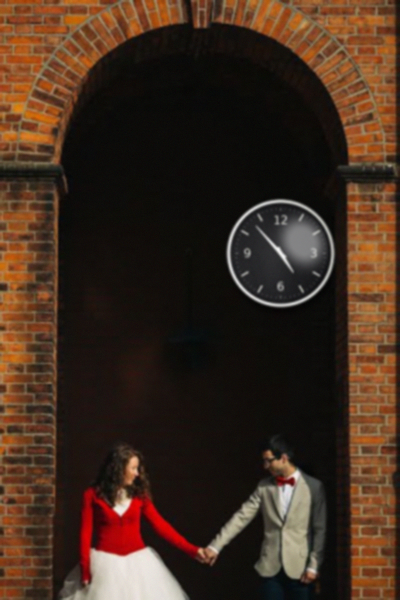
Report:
**4:53**
